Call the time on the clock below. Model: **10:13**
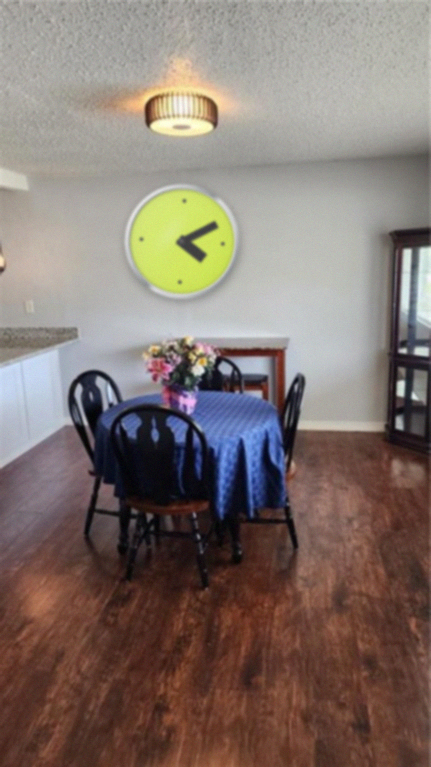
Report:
**4:10**
